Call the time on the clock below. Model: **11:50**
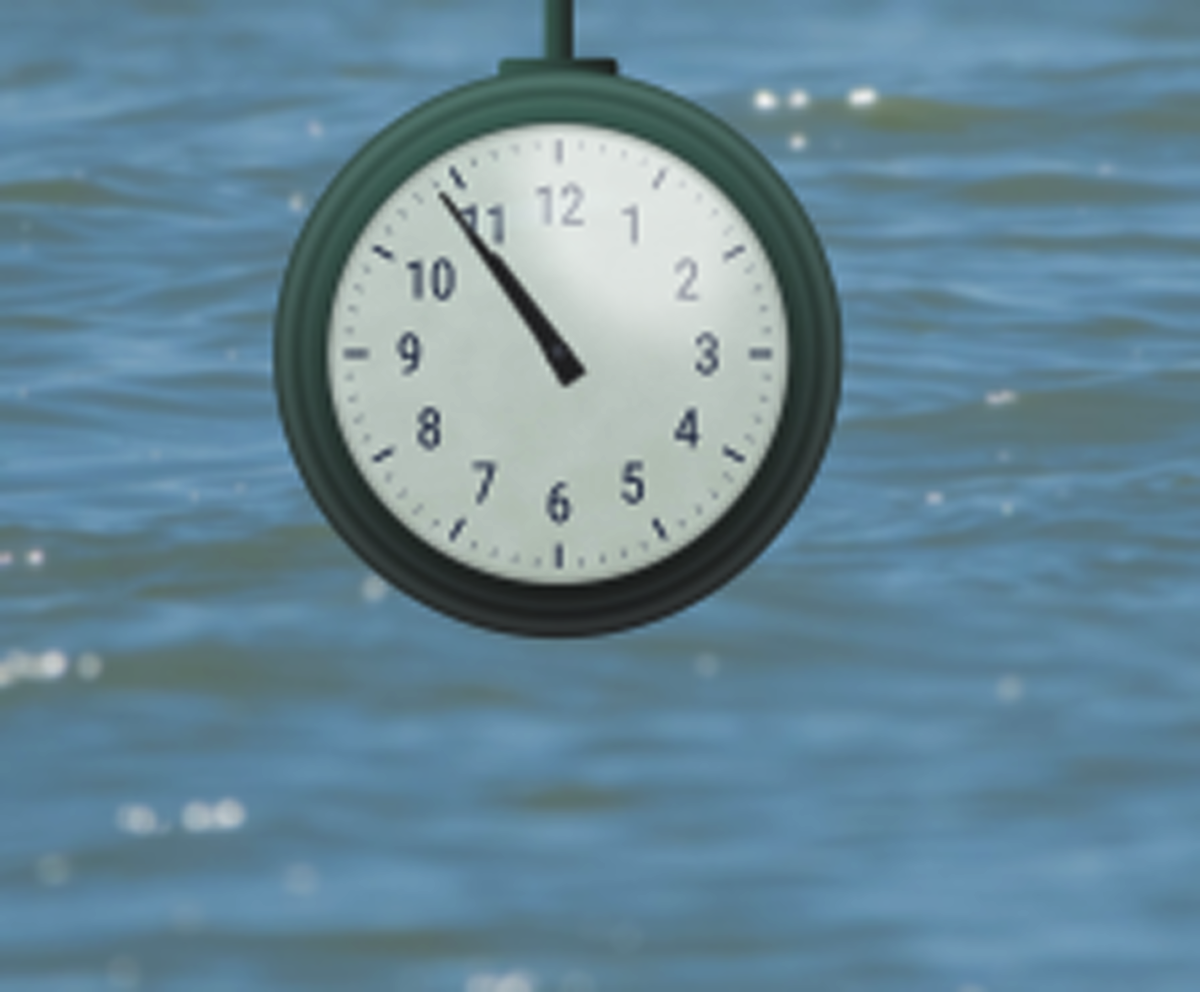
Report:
**10:54**
